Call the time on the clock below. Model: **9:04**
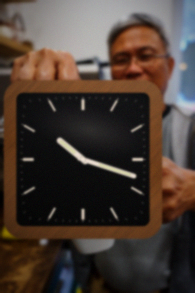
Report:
**10:18**
